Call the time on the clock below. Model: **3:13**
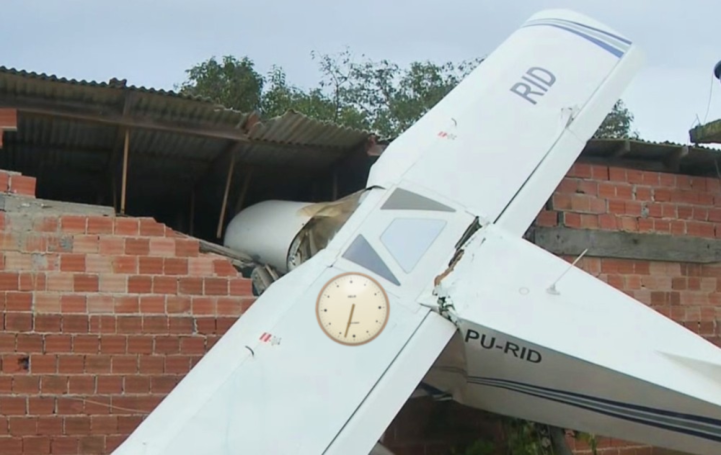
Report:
**6:33**
